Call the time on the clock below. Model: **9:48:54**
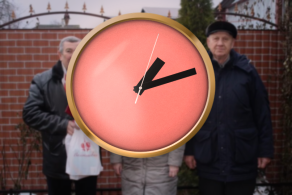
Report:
**1:12:03**
